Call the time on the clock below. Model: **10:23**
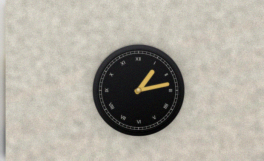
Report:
**1:13**
